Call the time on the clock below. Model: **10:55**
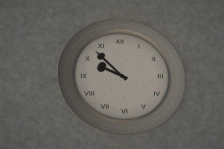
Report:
**9:53**
